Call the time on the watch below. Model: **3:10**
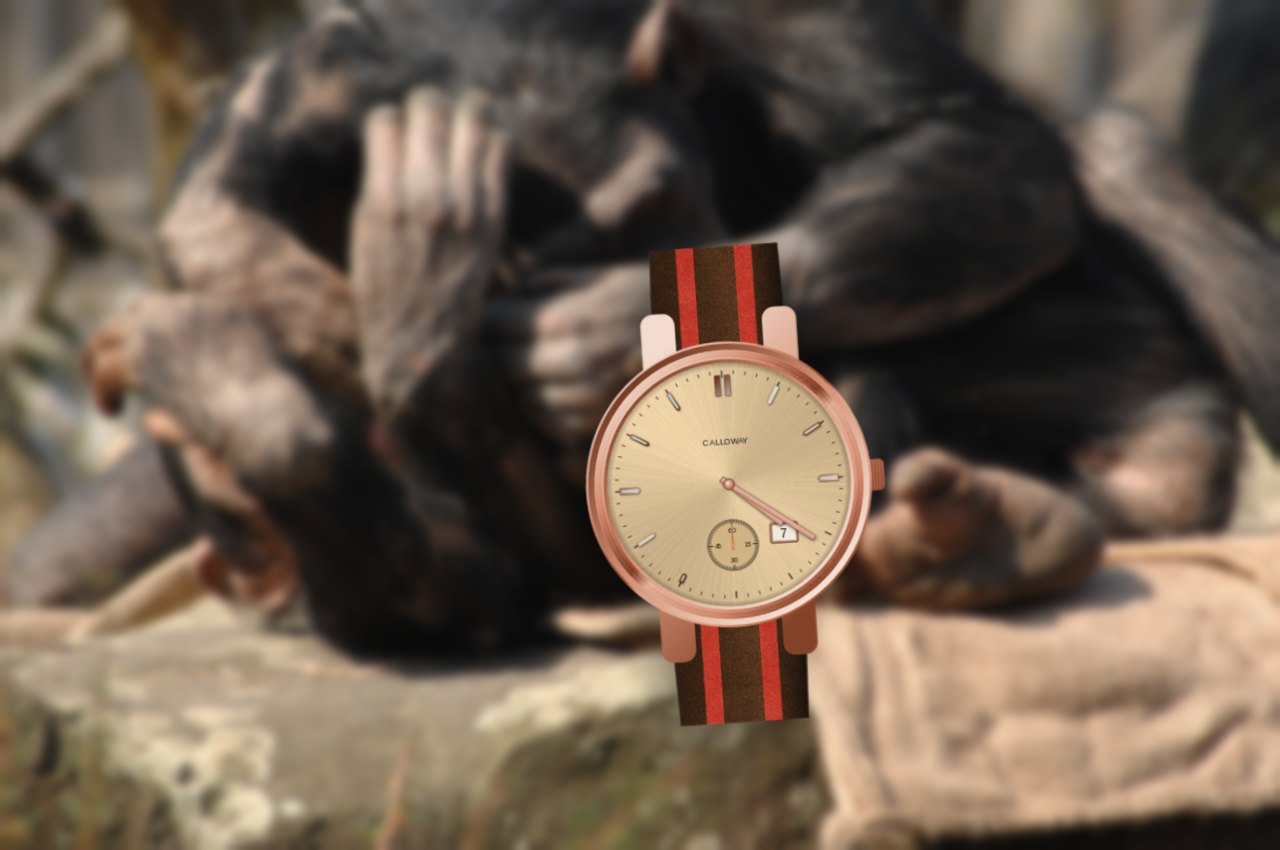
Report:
**4:21**
